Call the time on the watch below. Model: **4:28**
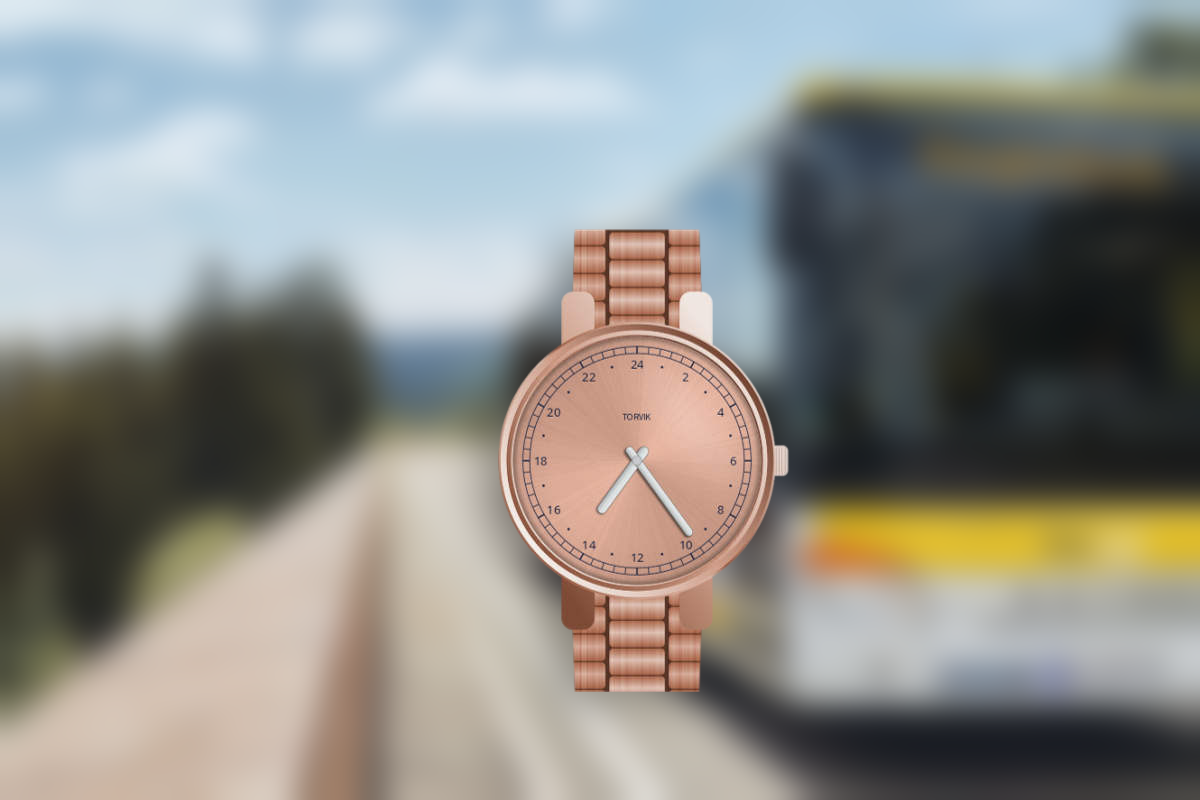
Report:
**14:24**
